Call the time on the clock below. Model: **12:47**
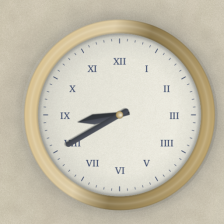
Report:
**8:40**
